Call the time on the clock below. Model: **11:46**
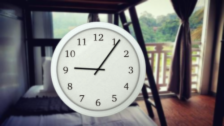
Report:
**9:06**
